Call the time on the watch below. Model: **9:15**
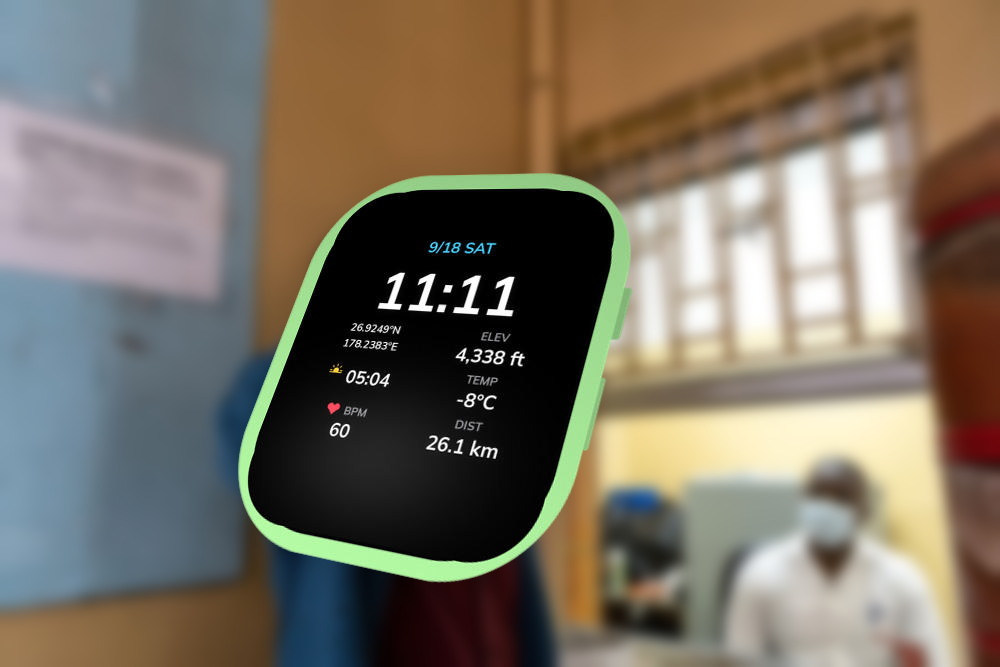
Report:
**11:11**
